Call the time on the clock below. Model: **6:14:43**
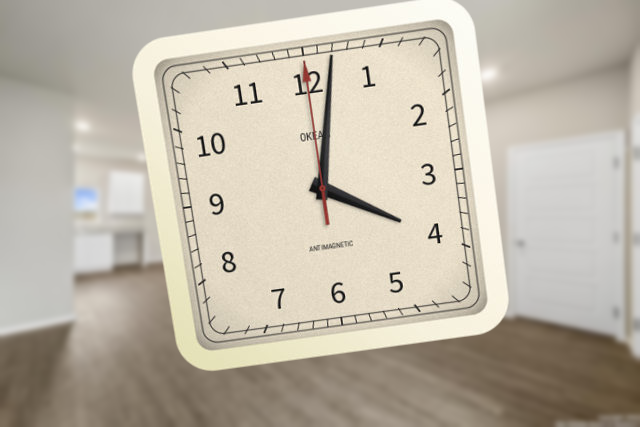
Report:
**4:02:00**
